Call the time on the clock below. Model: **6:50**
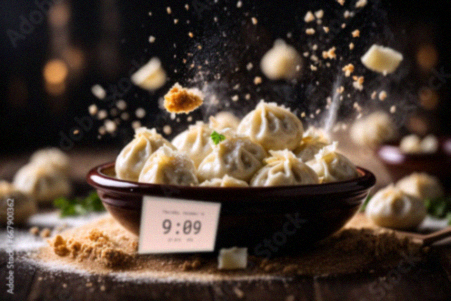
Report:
**9:09**
